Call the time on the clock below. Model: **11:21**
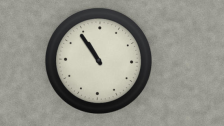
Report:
**10:54**
